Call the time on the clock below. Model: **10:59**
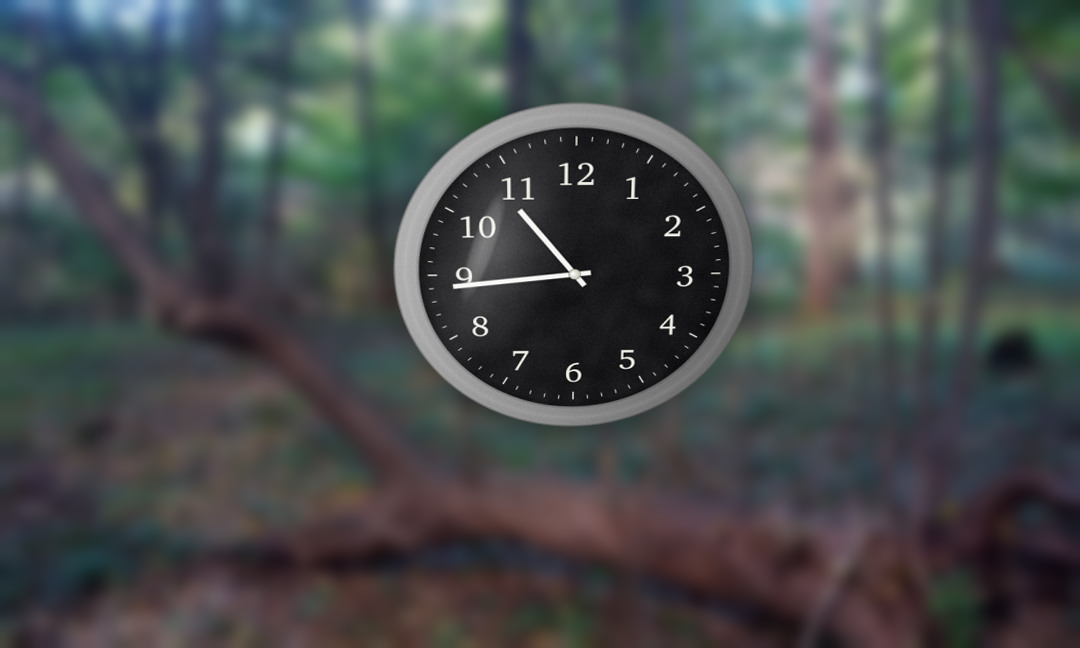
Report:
**10:44**
